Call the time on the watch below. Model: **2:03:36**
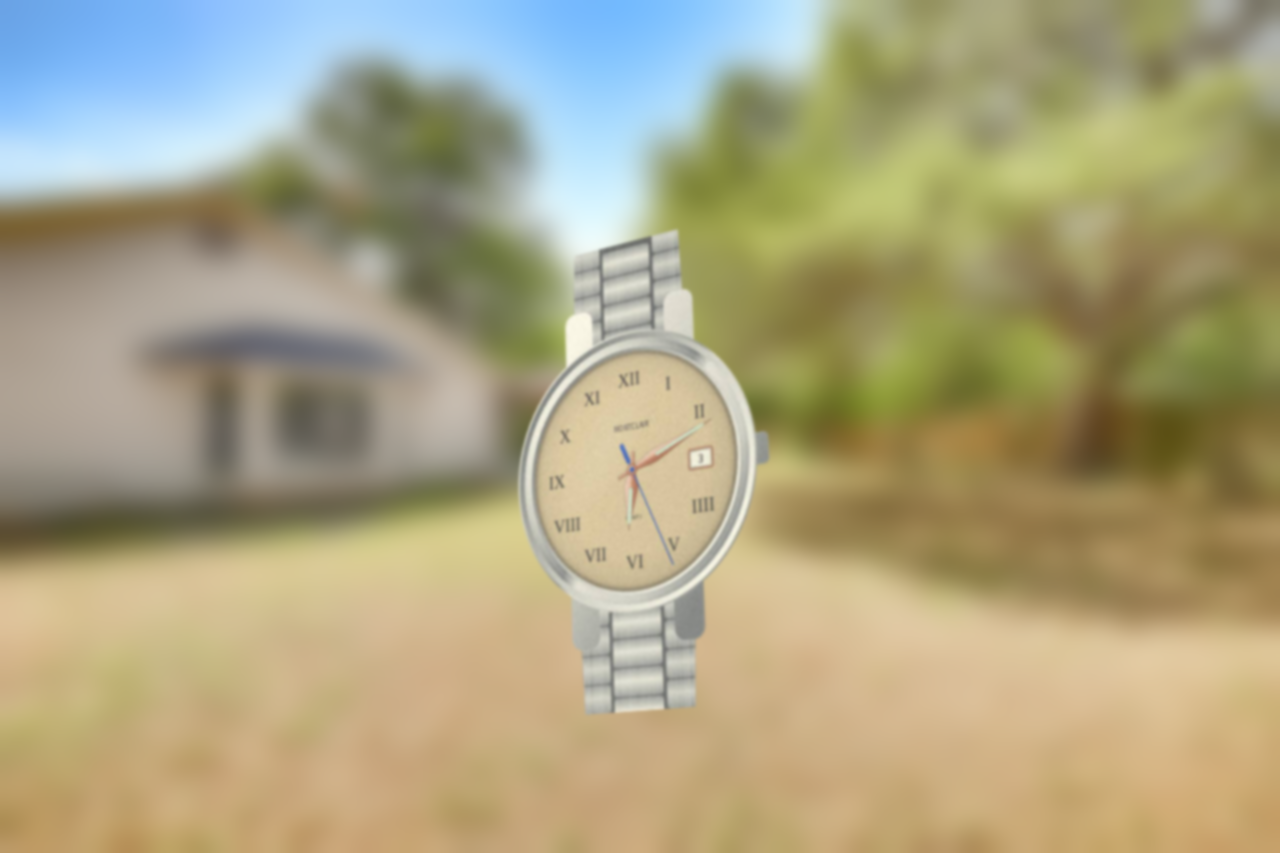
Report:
**6:11:26**
